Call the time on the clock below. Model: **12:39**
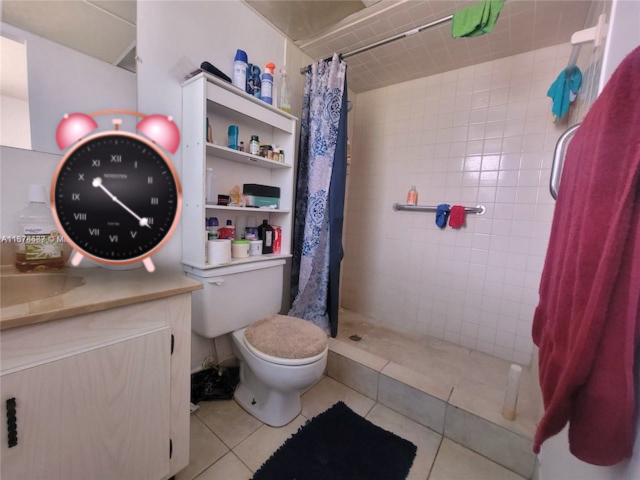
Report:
**10:21**
